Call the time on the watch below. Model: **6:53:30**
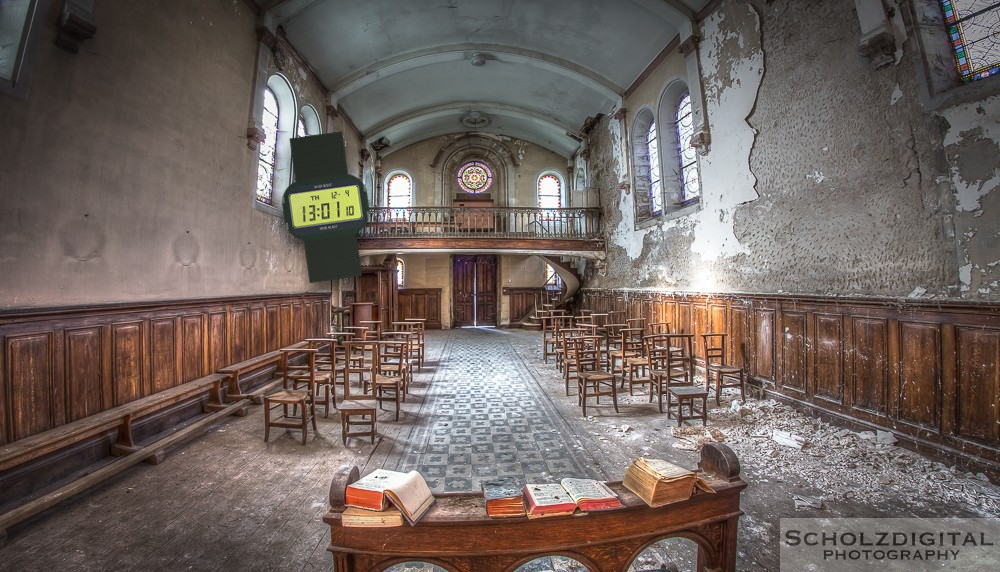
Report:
**13:01:10**
